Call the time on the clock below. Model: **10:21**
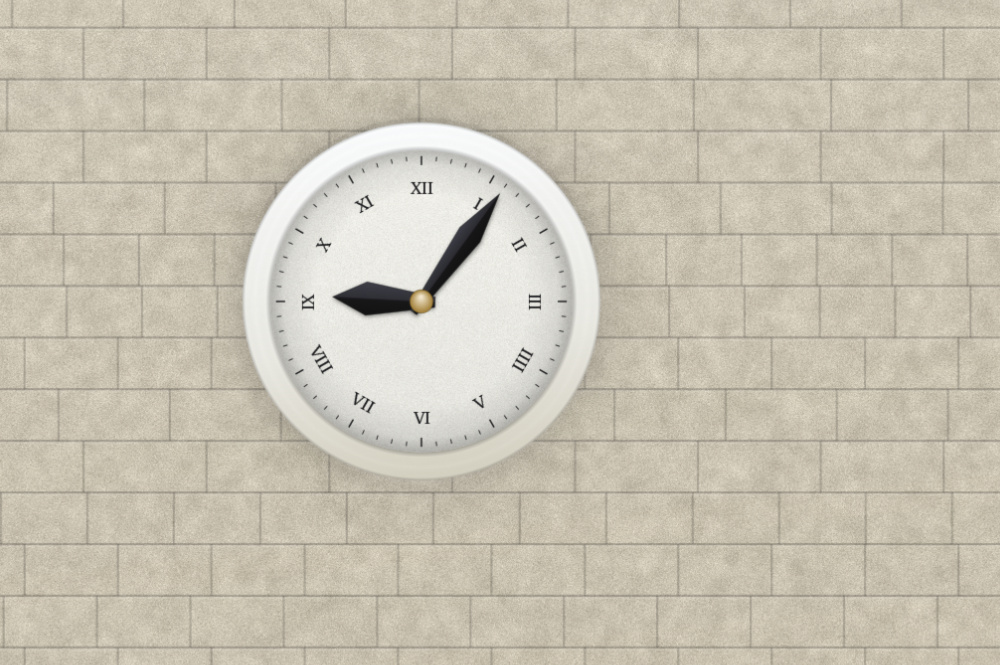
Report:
**9:06**
